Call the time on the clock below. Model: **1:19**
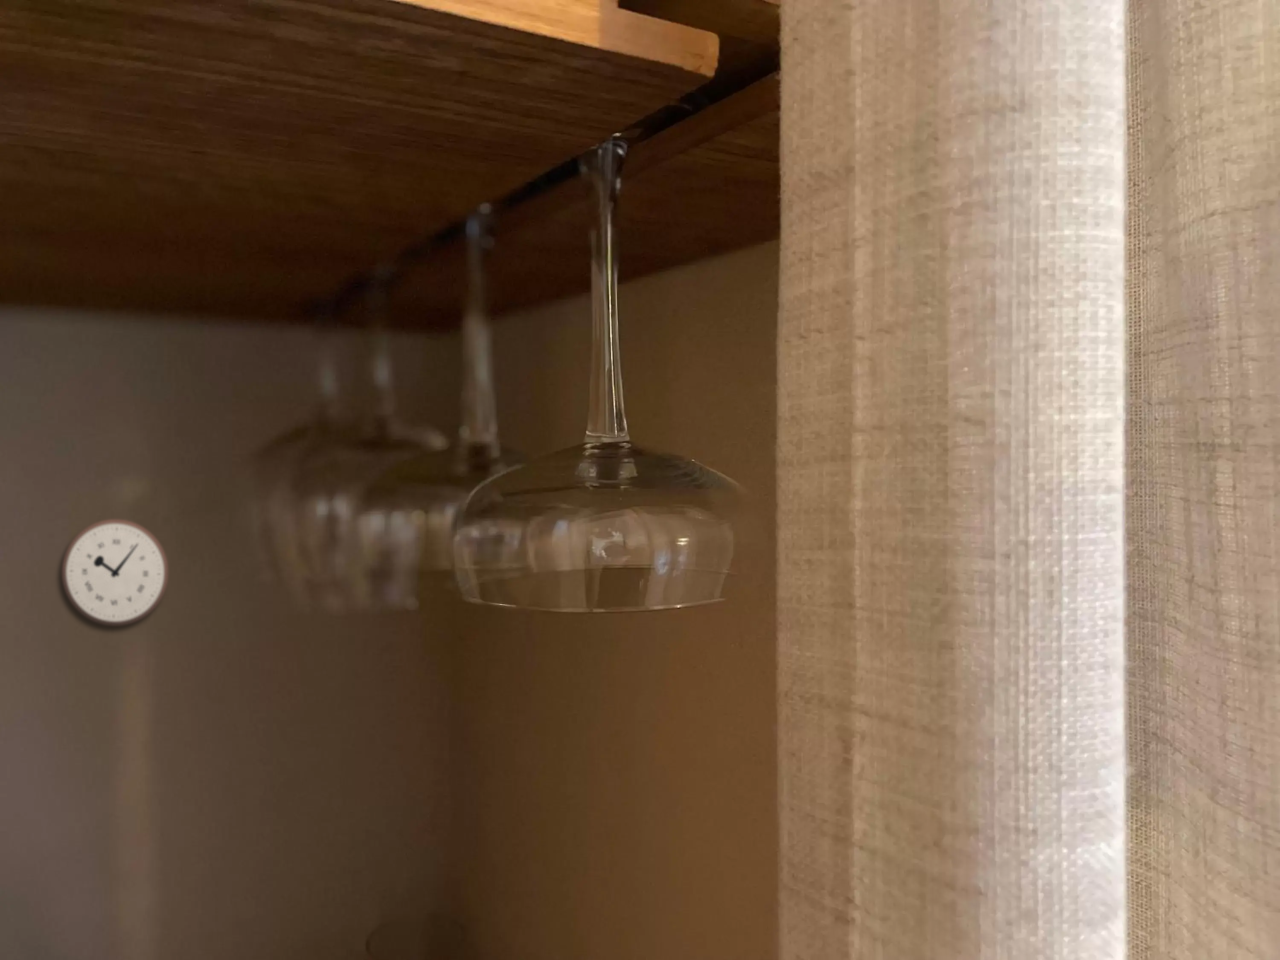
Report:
**10:06**
